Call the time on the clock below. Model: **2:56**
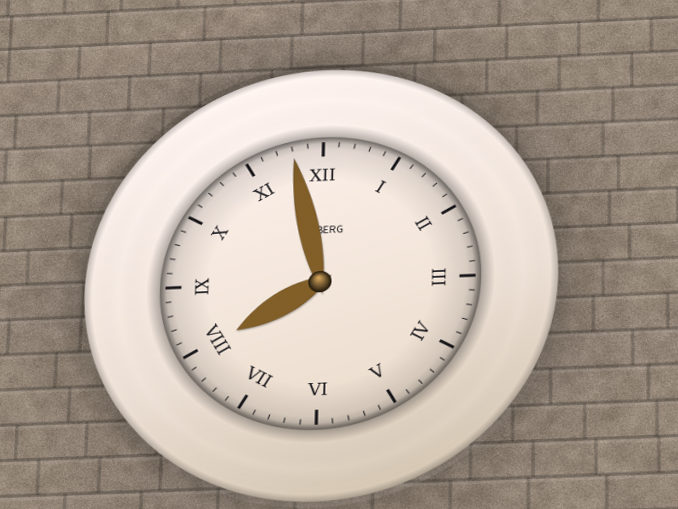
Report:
**7:58**
